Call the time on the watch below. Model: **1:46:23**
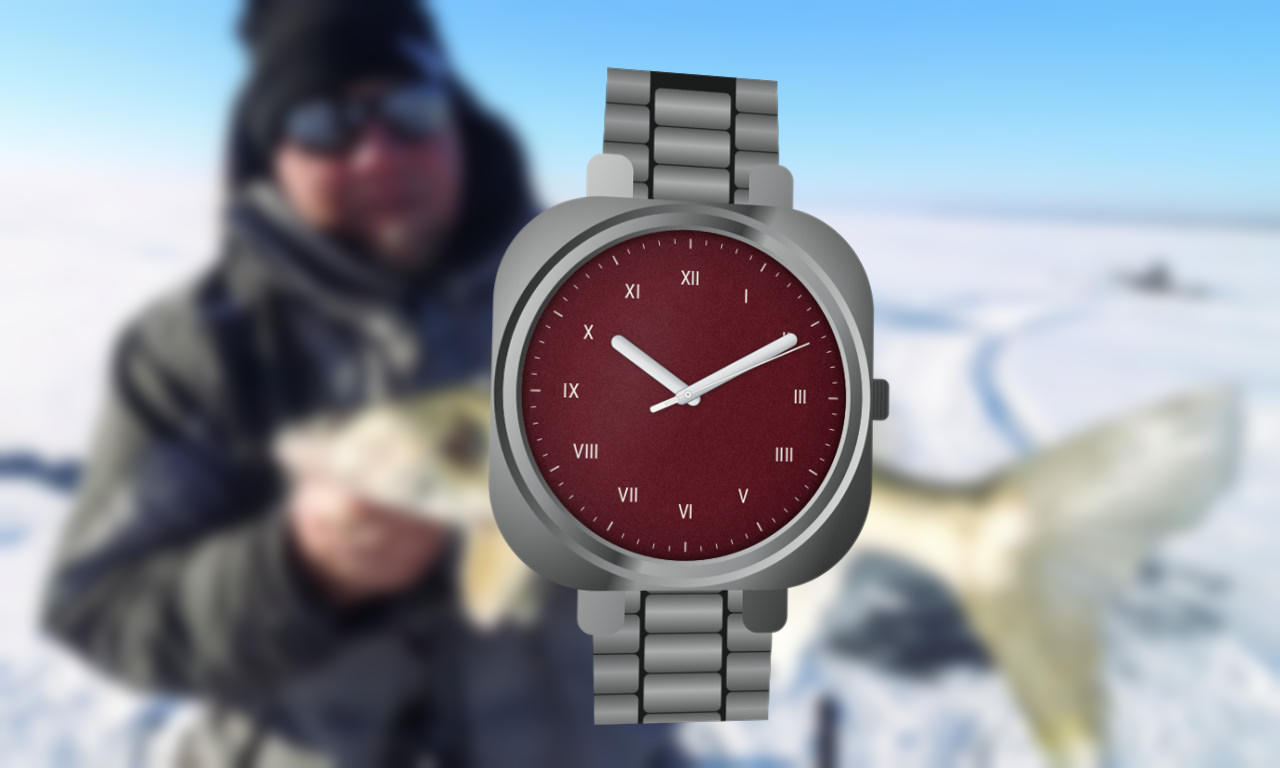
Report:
**10:10:11**
